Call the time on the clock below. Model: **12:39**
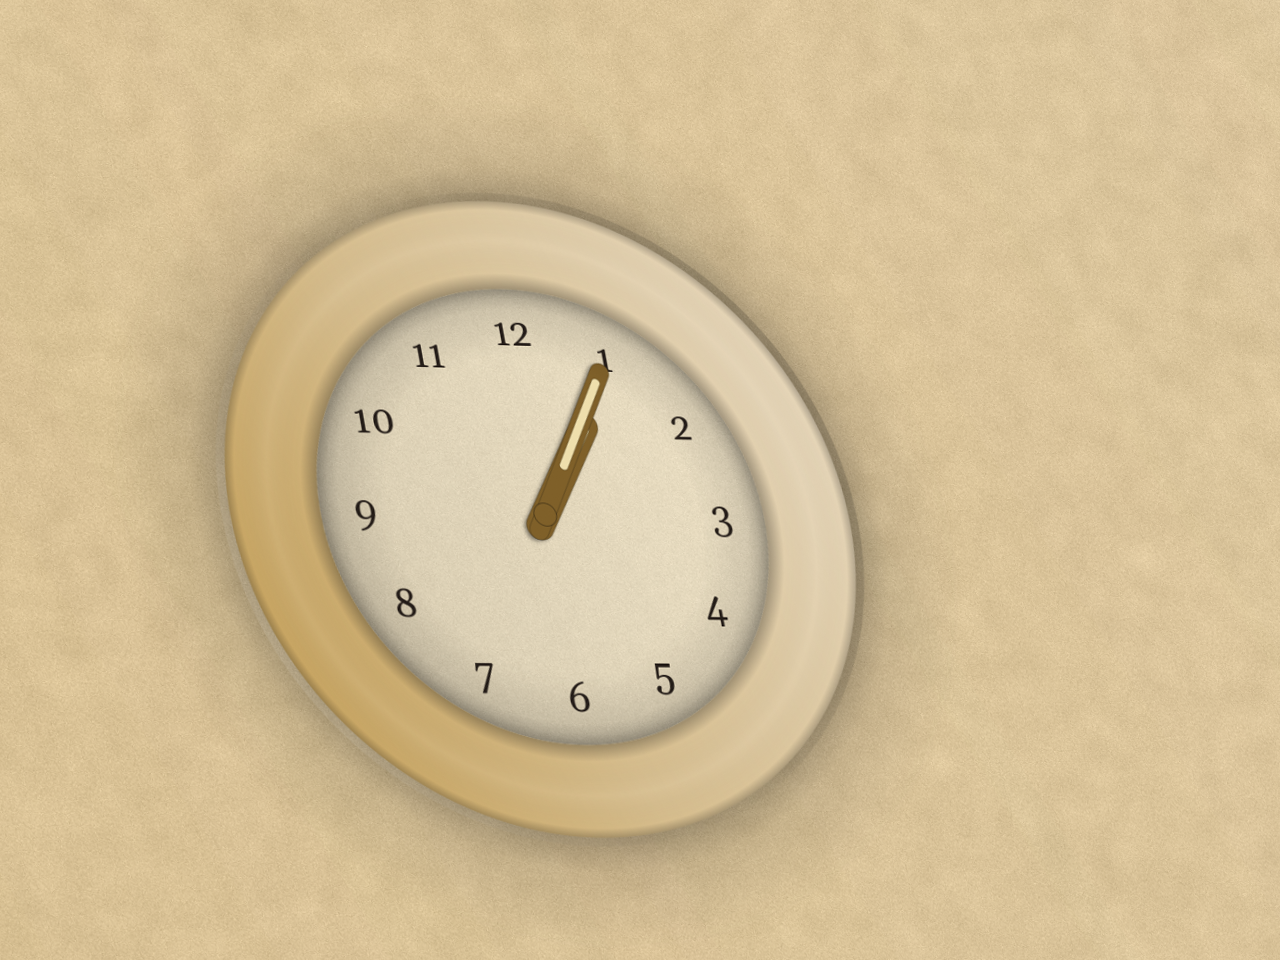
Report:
**1:05**
